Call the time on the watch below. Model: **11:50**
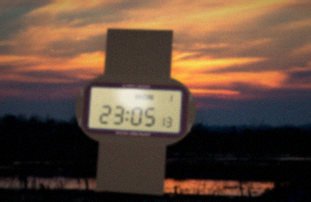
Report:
**23:05**
